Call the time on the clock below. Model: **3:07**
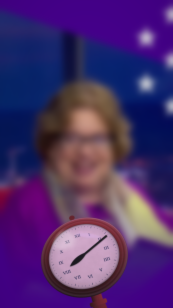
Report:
**8:11**
